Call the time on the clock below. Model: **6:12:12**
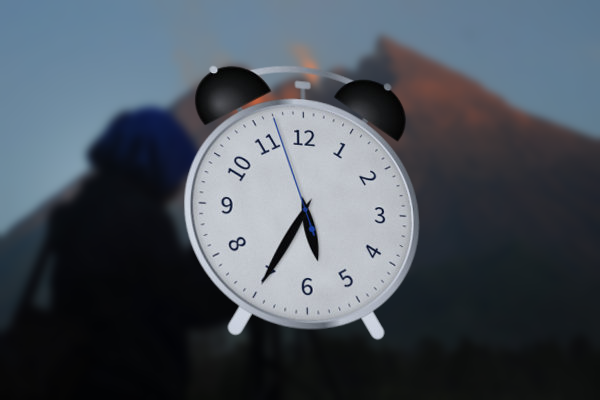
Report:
**5:34:57**
